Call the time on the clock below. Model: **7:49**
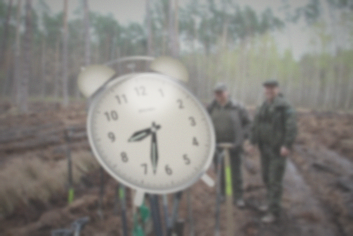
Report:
**8:33**
